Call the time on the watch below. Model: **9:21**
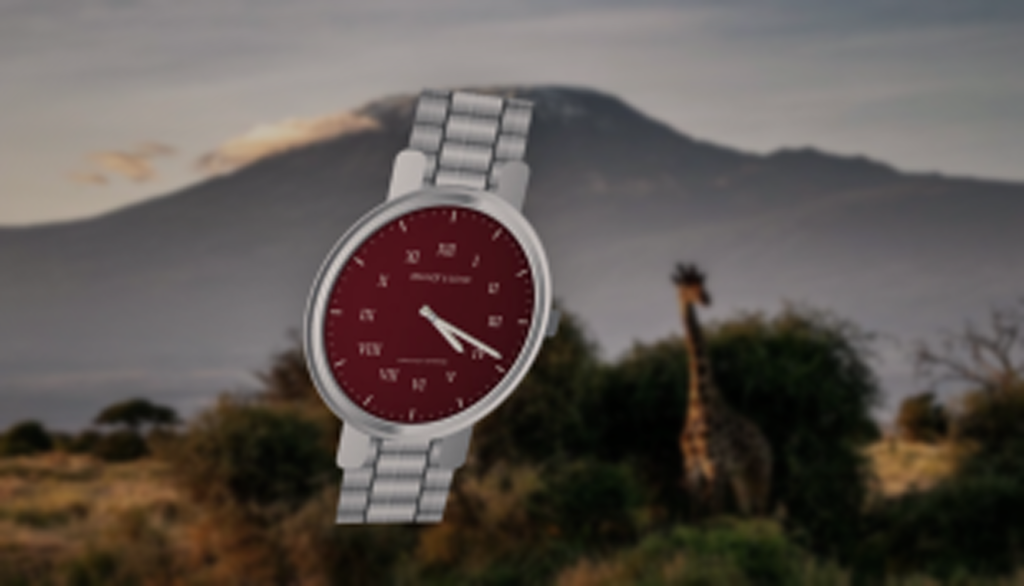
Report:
**4:19**
